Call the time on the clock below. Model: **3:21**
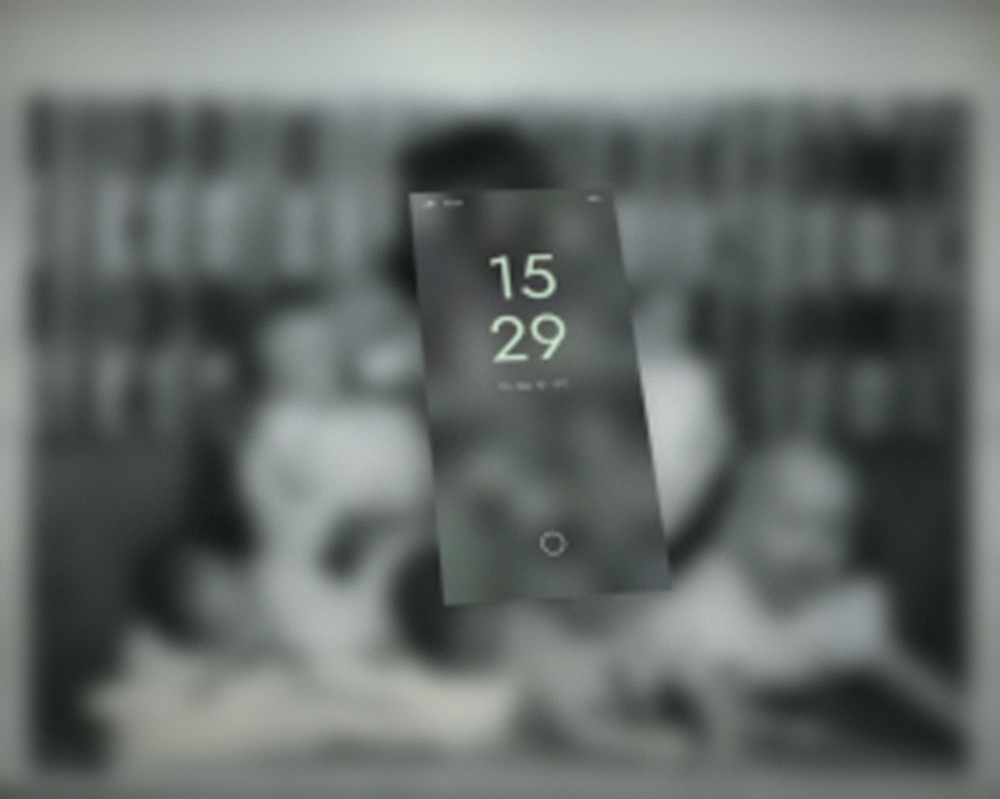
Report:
**15:29**
